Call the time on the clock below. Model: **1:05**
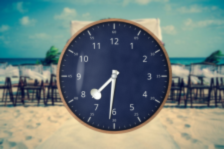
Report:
**7:31**
